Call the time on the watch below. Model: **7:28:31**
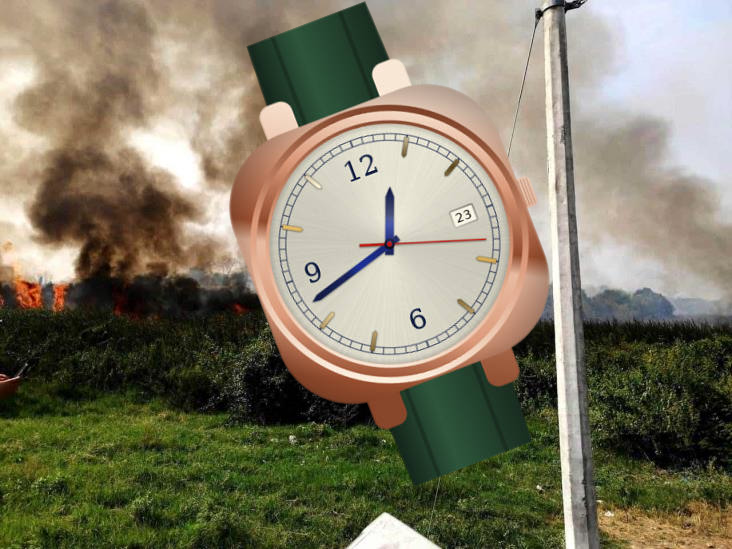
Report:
**12:42:18**
